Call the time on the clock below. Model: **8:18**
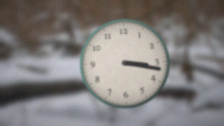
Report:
**3:17**
